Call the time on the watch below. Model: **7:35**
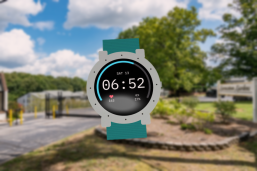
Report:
**6:52**
